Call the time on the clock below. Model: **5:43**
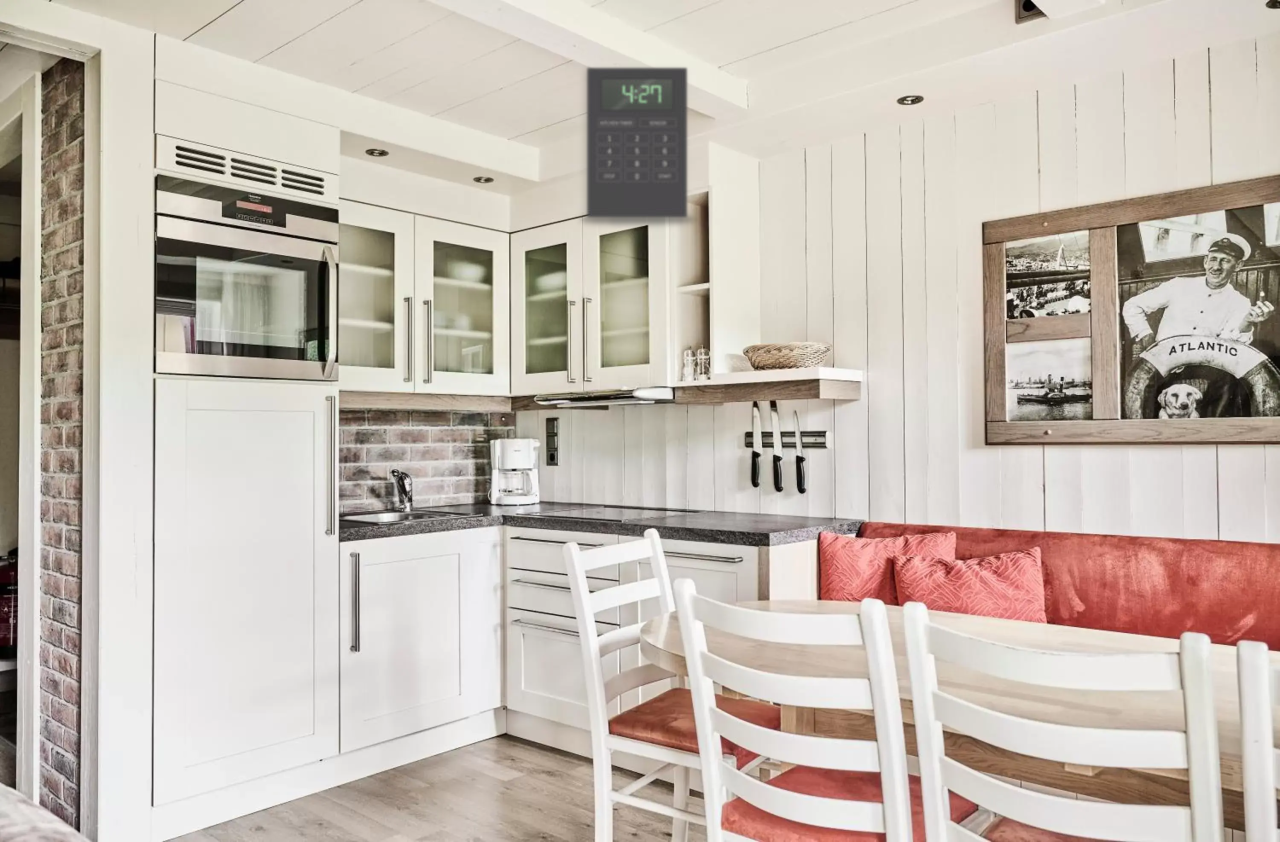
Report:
**4:27**
